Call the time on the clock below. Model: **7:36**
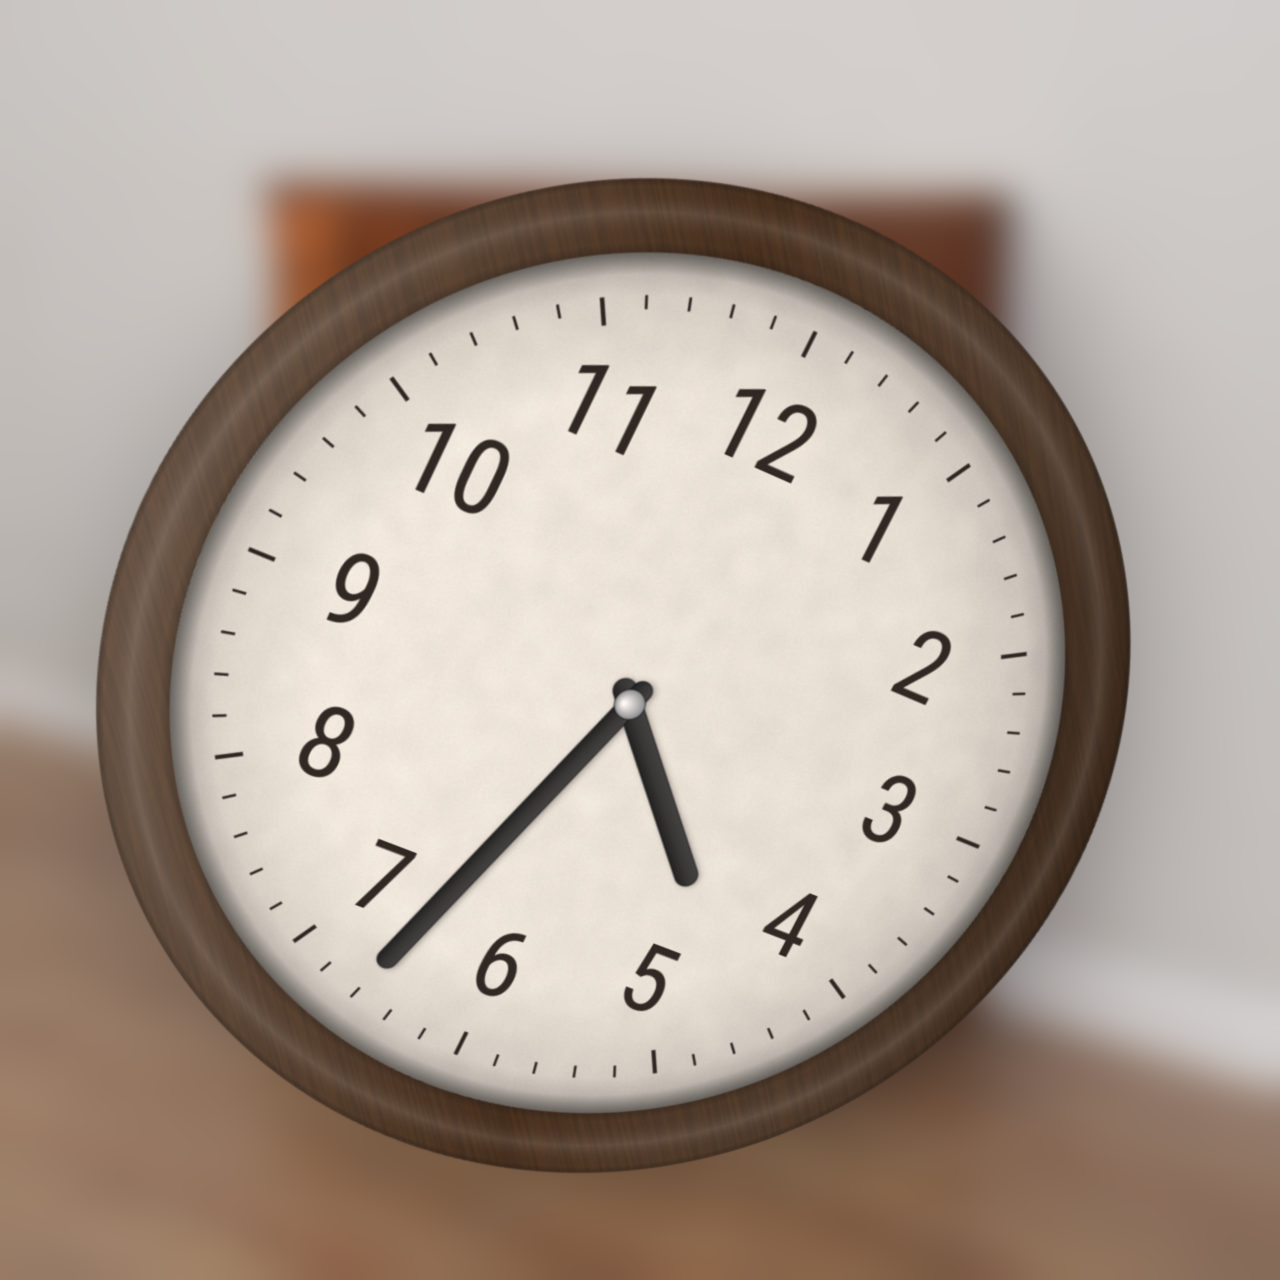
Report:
**4:33**
